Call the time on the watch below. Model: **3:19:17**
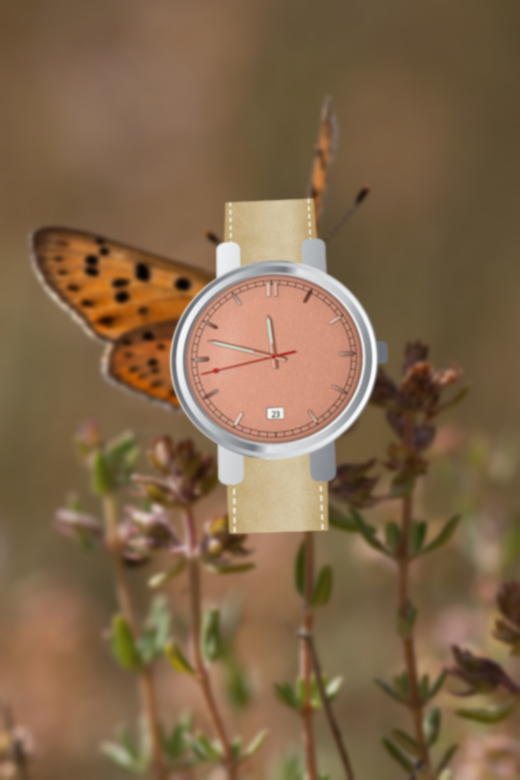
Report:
**11:47:43**
